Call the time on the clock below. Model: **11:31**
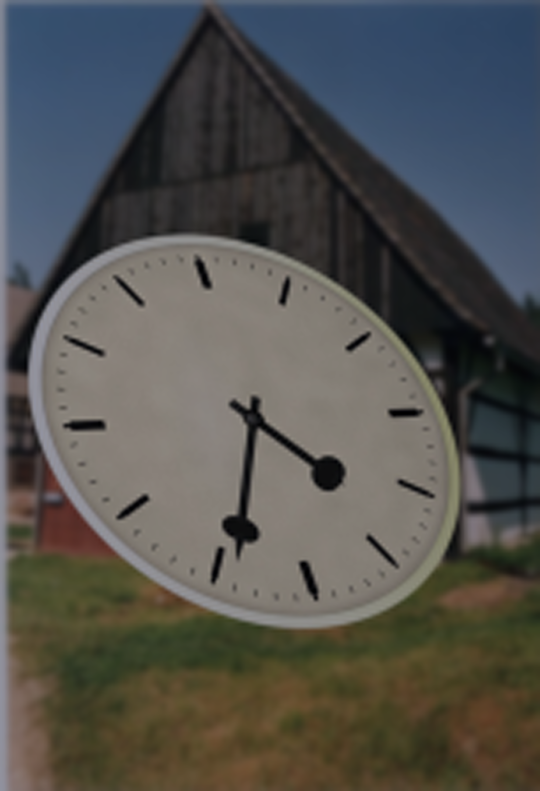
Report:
**4:34**
